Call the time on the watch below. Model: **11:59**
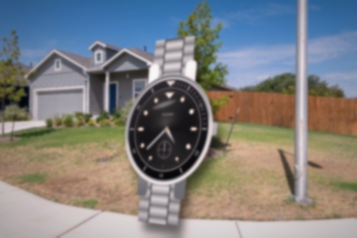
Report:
**4:38**
